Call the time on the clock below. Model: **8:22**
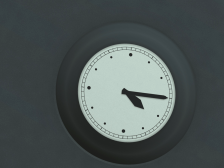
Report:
**4:15**
